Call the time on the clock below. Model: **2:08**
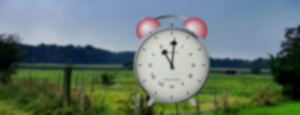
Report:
**11:01**
